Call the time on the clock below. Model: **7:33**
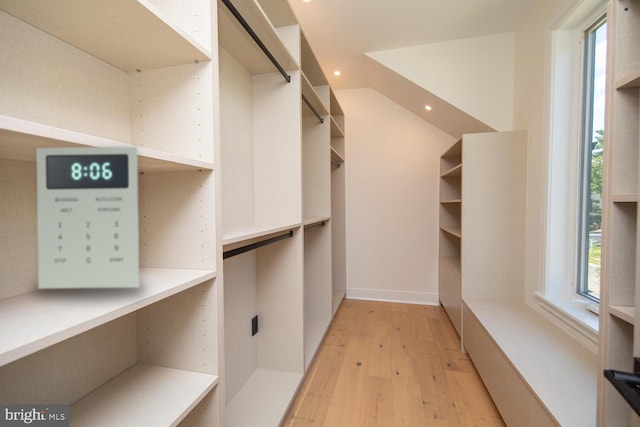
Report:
**8:06**
